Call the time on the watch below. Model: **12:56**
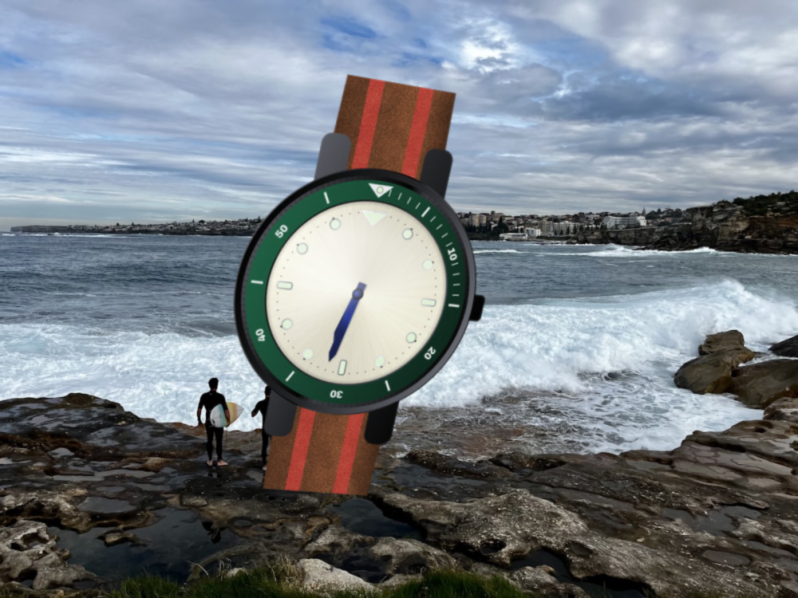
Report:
**6:32**
